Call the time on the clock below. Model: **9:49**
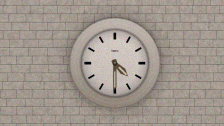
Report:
**4:30**
